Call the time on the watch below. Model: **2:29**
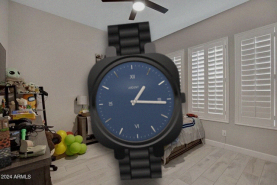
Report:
**1:16**
